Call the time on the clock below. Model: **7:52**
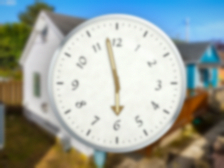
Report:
**5:58**
